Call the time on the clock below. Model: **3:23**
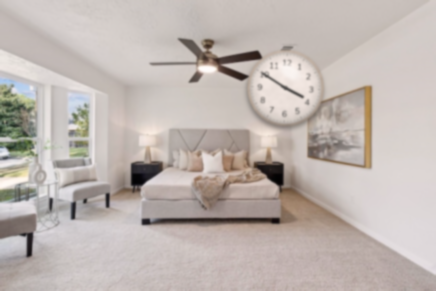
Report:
**3:50**
